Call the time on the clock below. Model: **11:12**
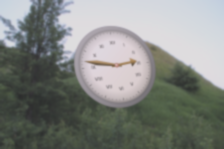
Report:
**2:47**
